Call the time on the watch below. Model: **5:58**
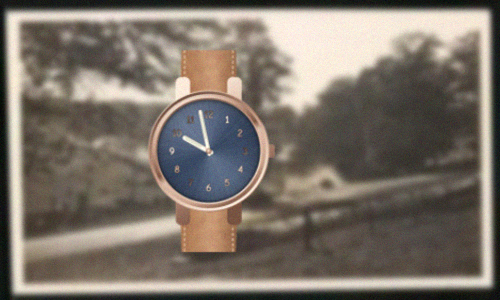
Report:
**9:58**
